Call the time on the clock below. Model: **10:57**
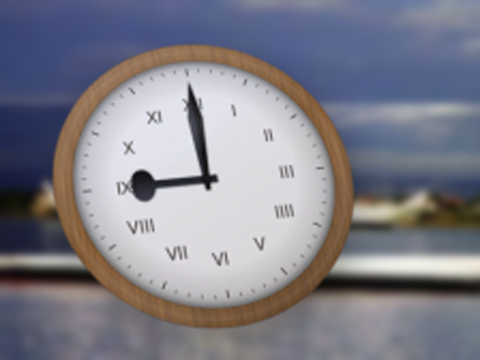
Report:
**9:00**
